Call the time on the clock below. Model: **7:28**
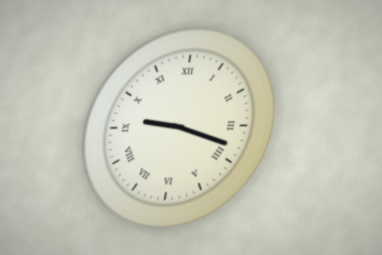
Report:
**9:18**
